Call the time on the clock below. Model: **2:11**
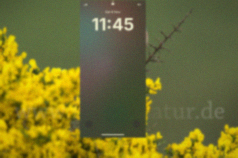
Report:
**11:45**
